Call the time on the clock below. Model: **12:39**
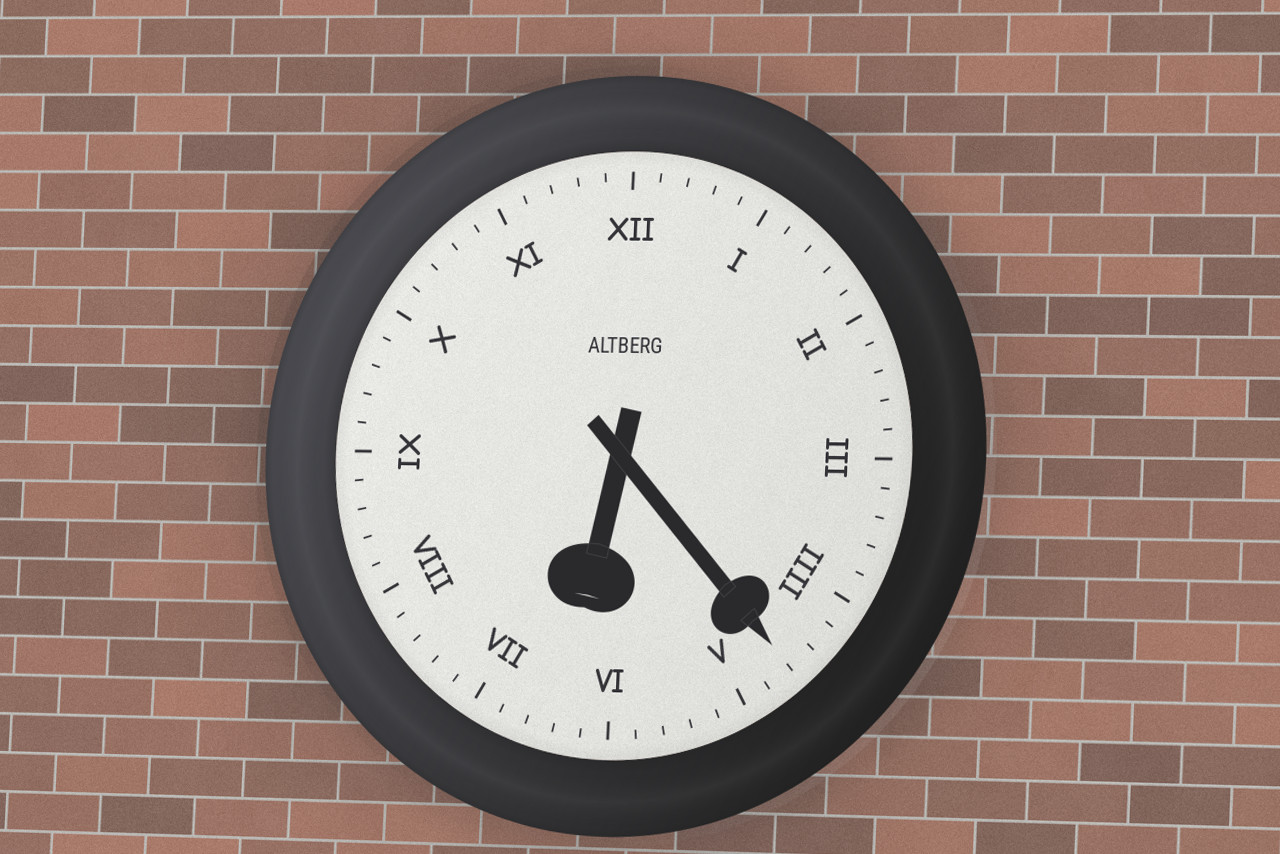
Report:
**6:23**
